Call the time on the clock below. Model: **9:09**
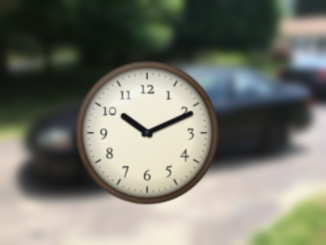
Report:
**10:11**
